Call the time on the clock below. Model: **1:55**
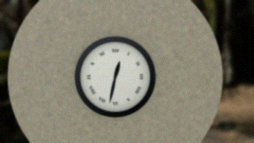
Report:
**12:32**
